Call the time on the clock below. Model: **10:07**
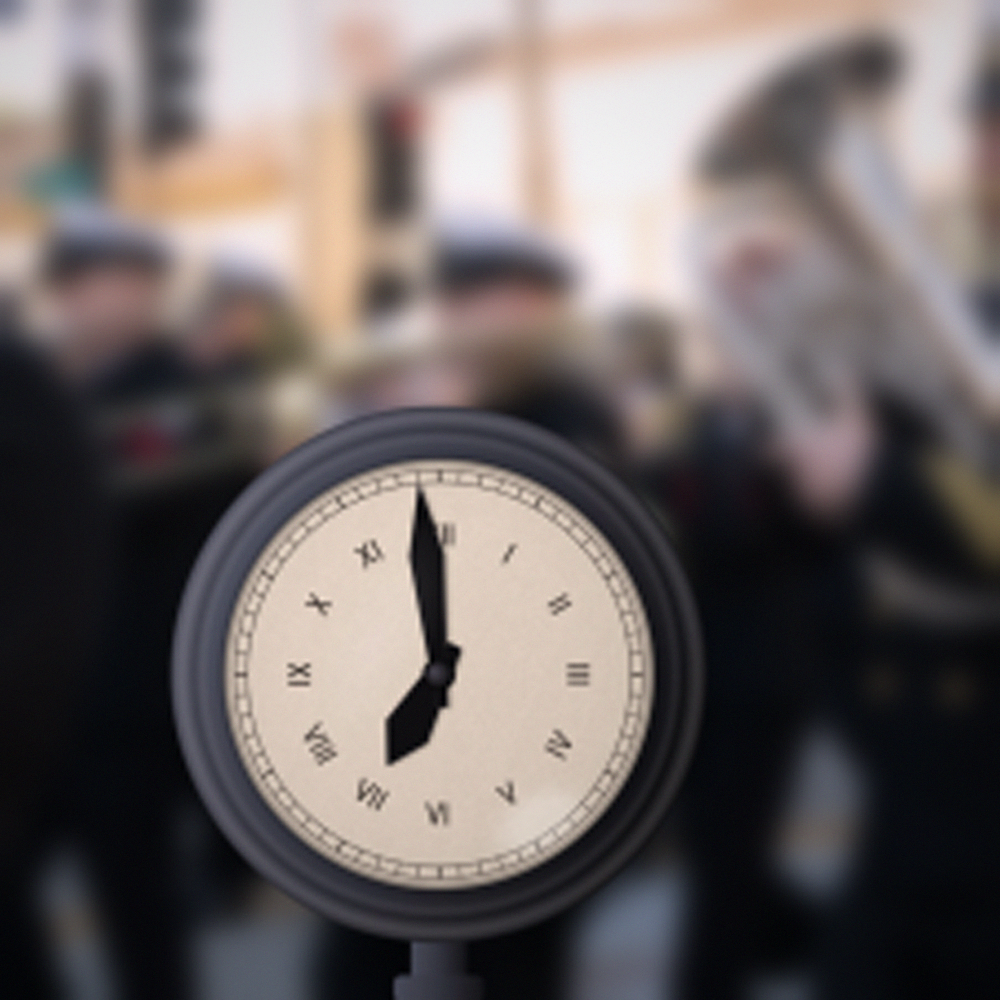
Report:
**6:59**
